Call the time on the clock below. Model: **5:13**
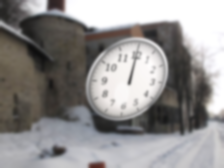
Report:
**12:00**
